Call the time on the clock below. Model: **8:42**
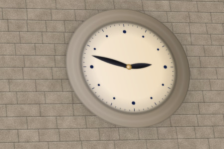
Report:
**2:48**
